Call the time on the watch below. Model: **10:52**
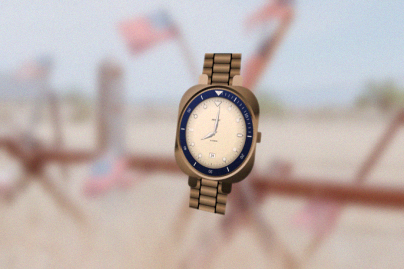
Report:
**8:01**
